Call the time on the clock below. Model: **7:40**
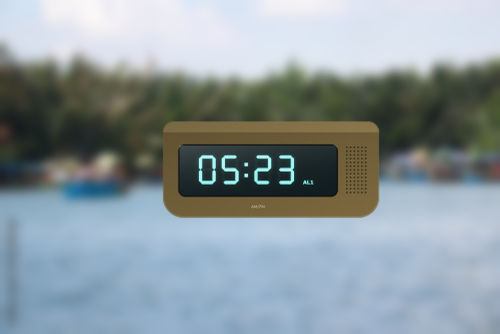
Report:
**5:23**
